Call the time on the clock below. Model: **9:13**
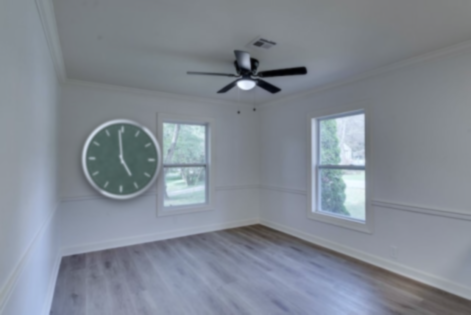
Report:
**4:59**
